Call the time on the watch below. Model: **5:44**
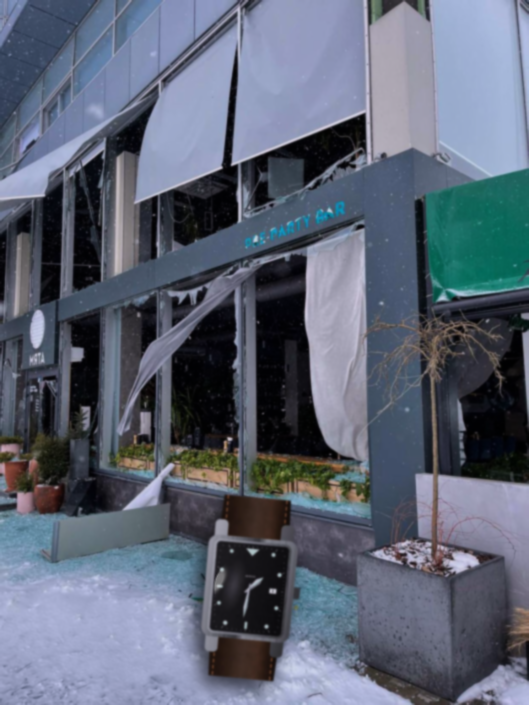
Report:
**1:31**
